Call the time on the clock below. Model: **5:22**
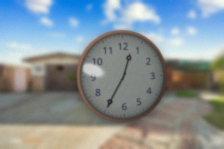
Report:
**12:35**
